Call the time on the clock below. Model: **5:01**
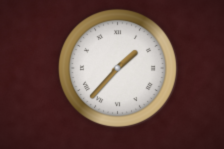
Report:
**1:37**
